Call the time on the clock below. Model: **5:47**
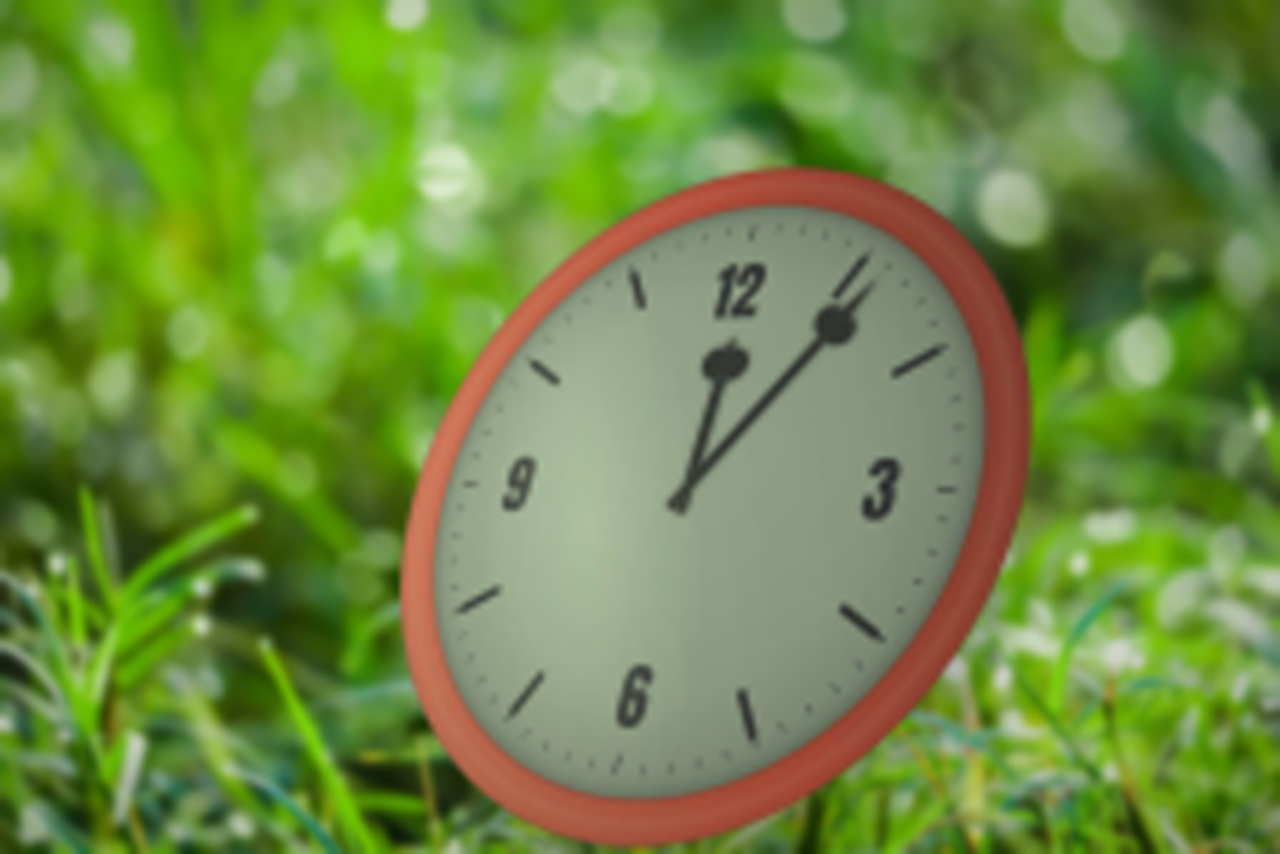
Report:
**12:06**
